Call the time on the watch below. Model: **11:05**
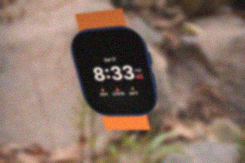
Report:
**8:33**
